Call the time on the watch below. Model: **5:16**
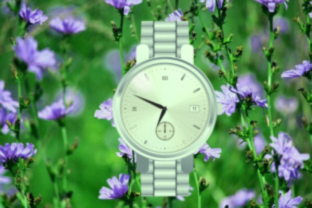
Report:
**6:49**
